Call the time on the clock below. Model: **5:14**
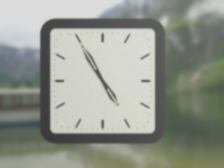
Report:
**4:55**
